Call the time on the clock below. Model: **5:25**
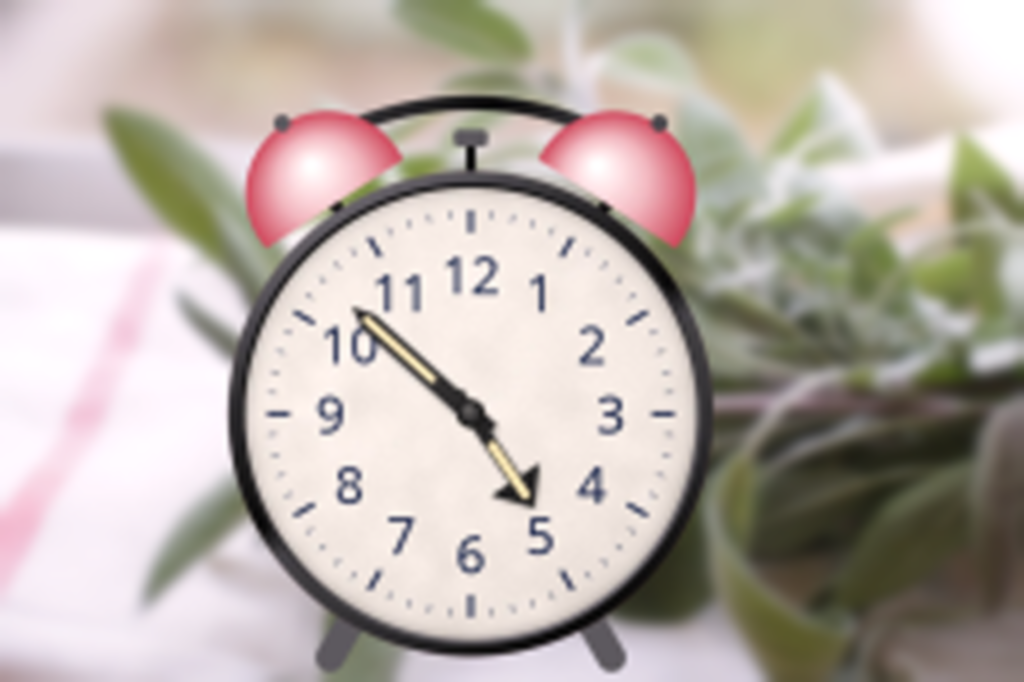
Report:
**4:52**
